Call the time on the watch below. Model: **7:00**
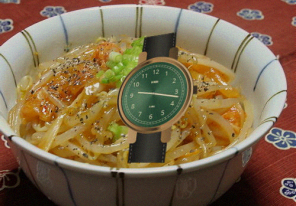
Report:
**9:17**
